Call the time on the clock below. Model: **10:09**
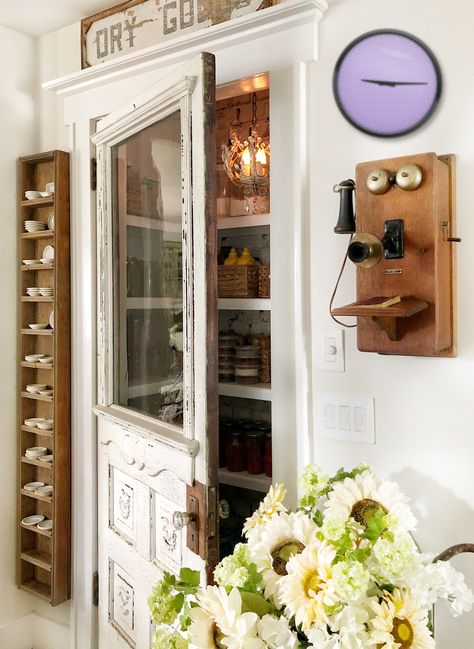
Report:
**9:15**
